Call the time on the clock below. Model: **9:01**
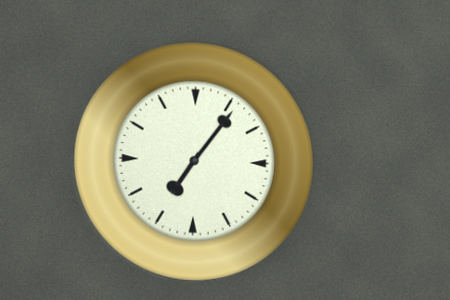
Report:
**7:06**
